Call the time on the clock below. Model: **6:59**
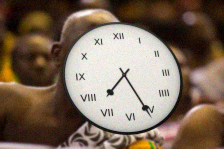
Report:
**7:26**
